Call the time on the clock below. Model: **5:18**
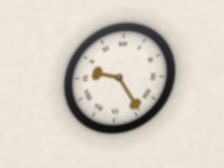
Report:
**9:24**
